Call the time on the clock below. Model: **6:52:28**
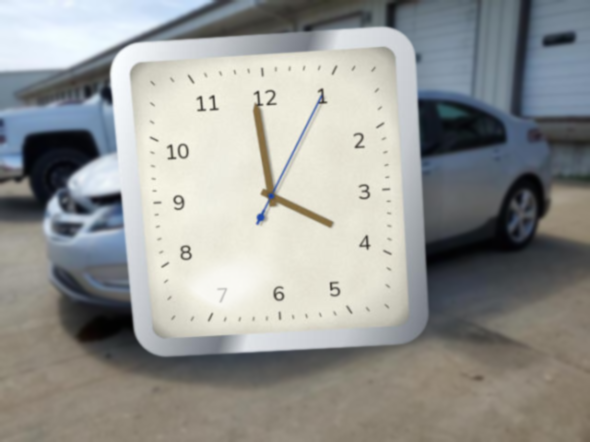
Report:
**3:59:05**
